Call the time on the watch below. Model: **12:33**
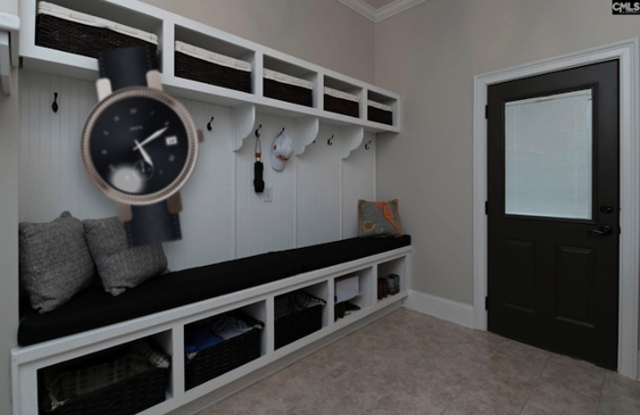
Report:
**5:11**
